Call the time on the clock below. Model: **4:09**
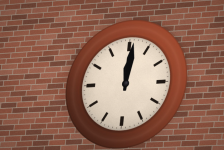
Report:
**12:01**
